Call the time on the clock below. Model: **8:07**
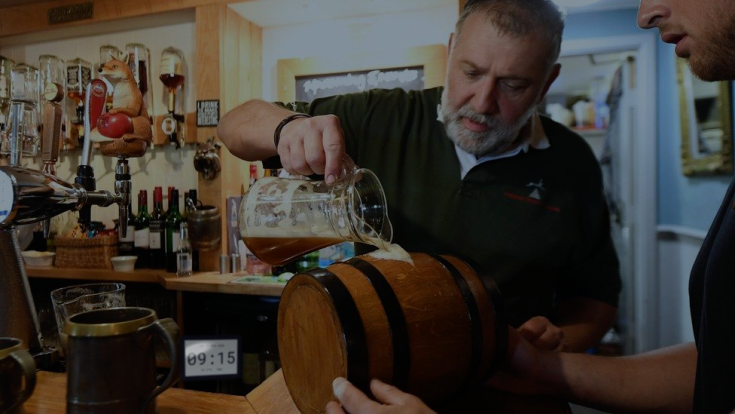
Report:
**9:15**
